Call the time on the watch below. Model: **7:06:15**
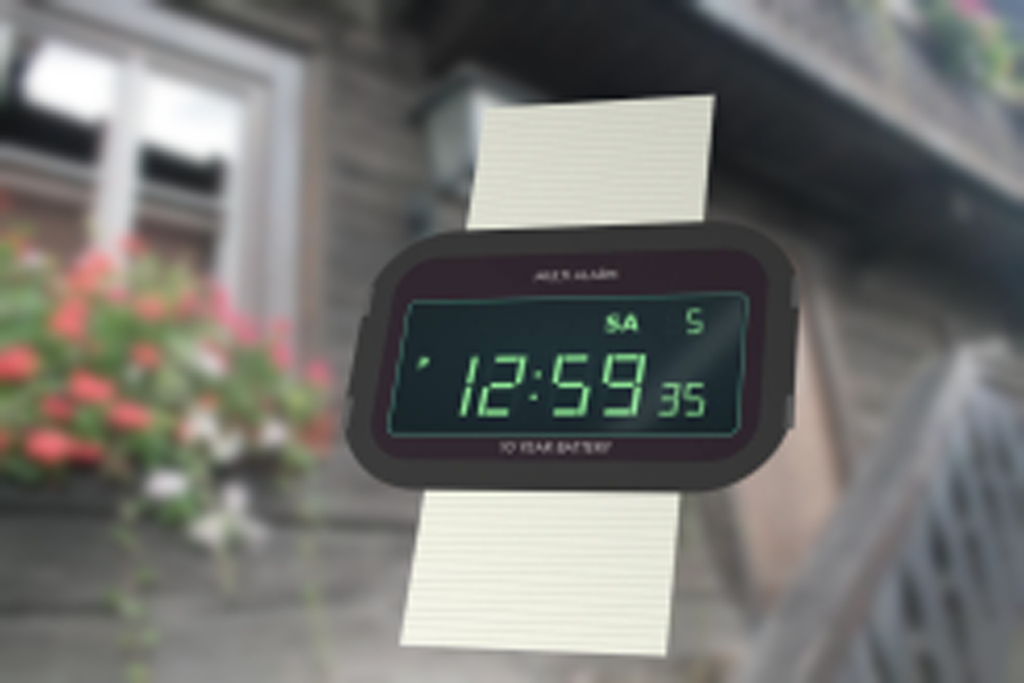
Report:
**12:59:35**
